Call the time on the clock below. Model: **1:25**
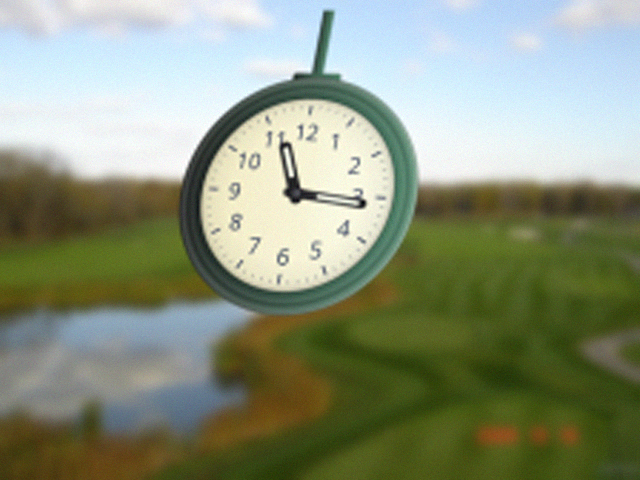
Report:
**11:16**
